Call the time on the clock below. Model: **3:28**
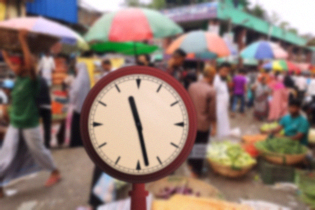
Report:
**11:28**
